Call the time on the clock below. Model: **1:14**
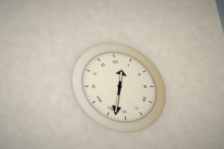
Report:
**12:33**
